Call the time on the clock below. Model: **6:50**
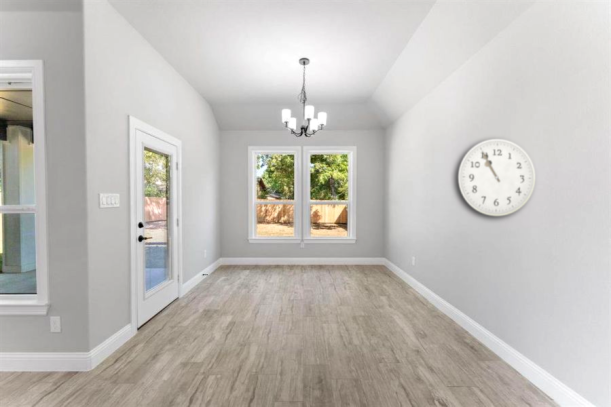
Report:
**10:55**
